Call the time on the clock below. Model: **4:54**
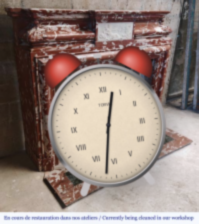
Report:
**12:32**
